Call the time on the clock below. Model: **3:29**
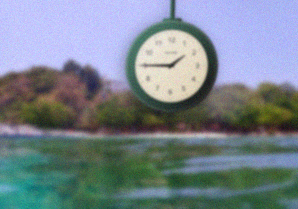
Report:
**1:45**
